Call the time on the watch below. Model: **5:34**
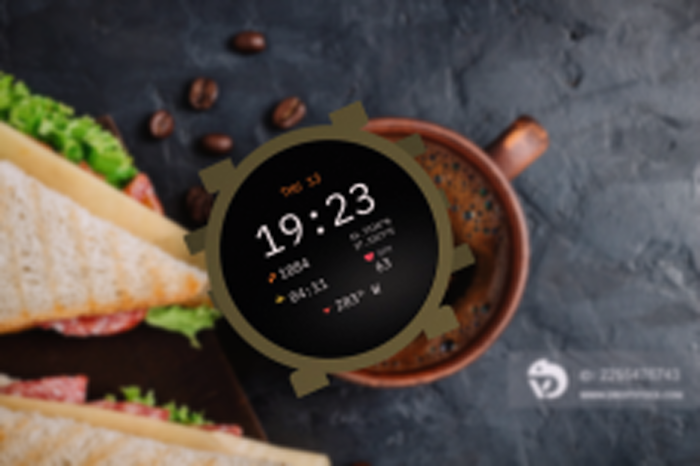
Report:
**19:23**
